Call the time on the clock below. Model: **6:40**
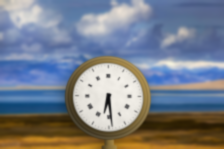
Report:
**6:29**
